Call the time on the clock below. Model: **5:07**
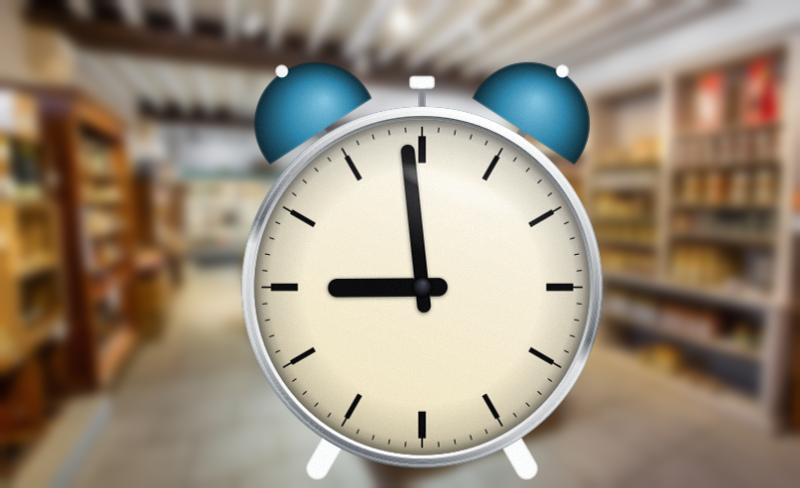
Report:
**8:59**
